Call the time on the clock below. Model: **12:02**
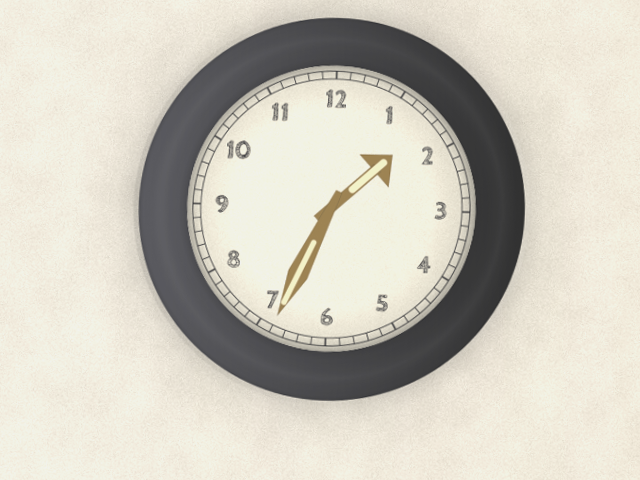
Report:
**1:34**
